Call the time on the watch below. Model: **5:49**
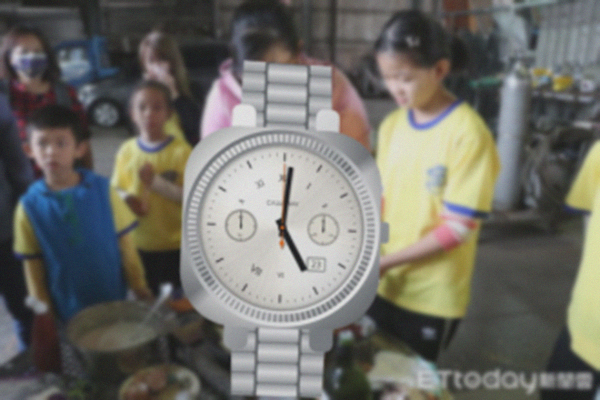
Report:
**5:01**
